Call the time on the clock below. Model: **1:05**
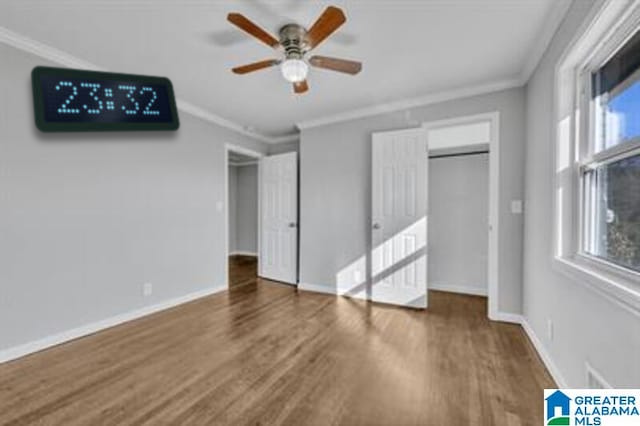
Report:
**23:32**
